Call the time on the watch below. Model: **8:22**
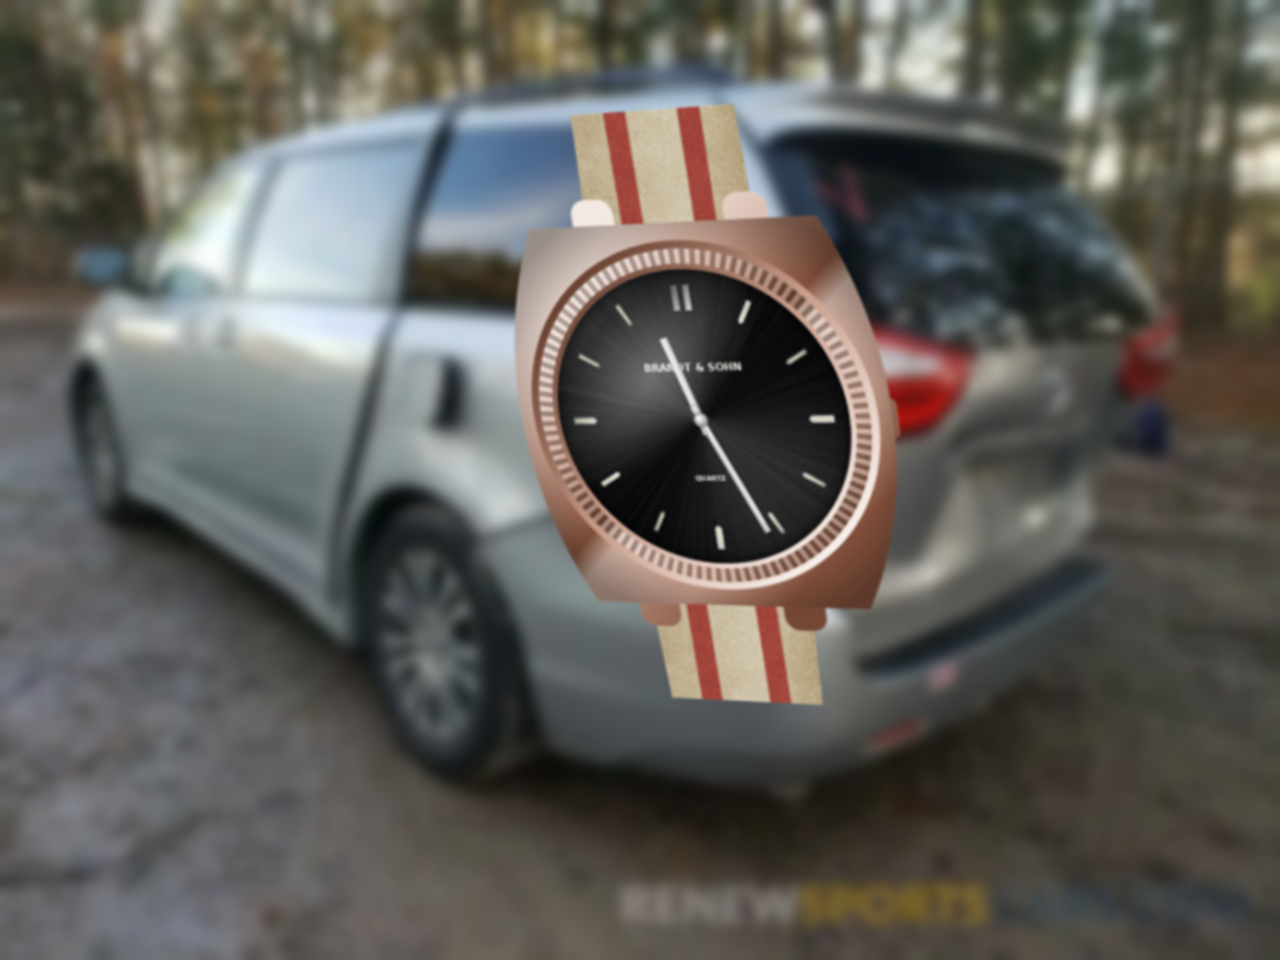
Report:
**11:26**
